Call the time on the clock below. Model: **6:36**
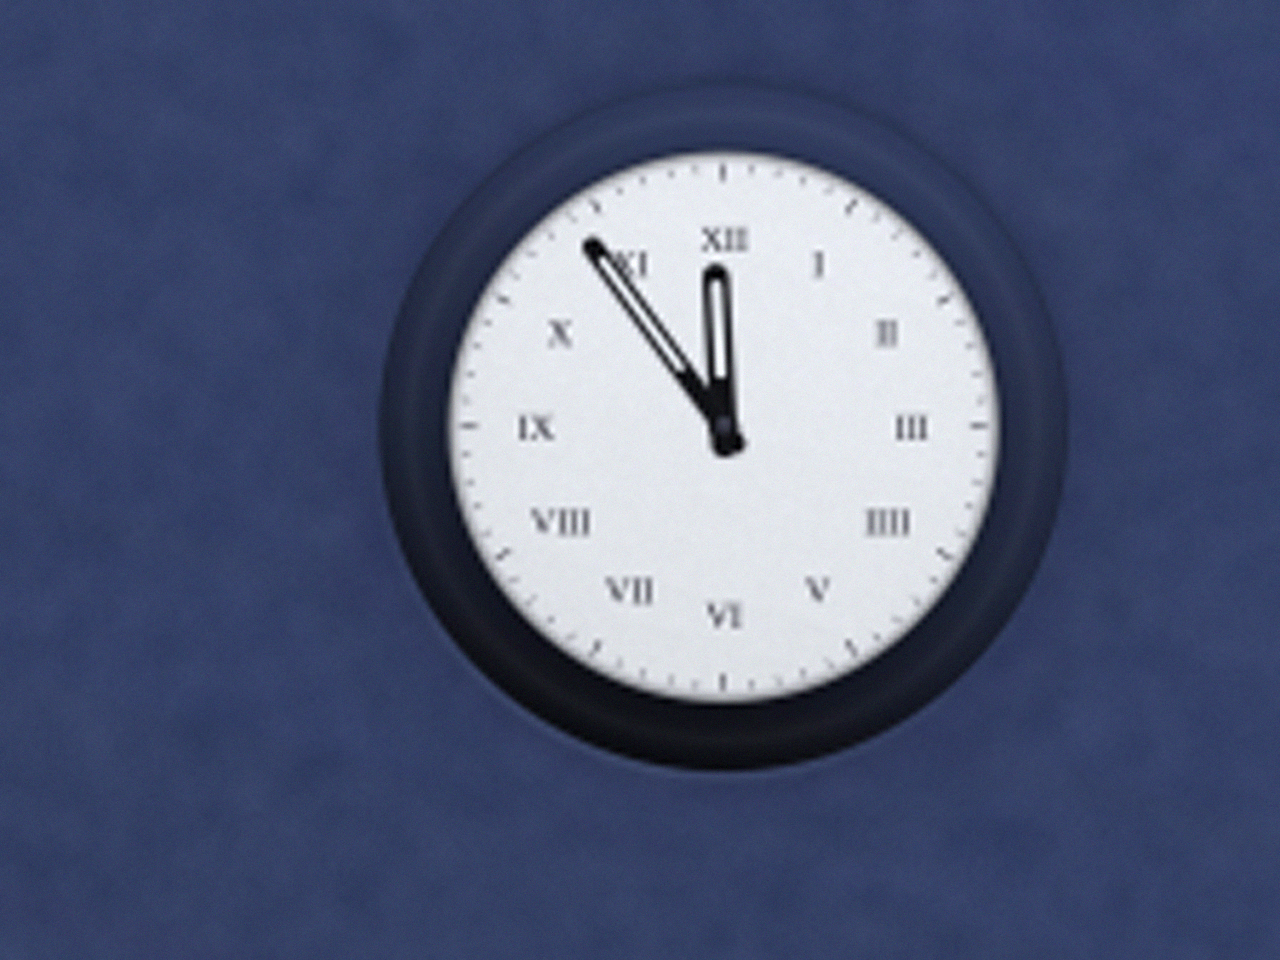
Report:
**11:54**
